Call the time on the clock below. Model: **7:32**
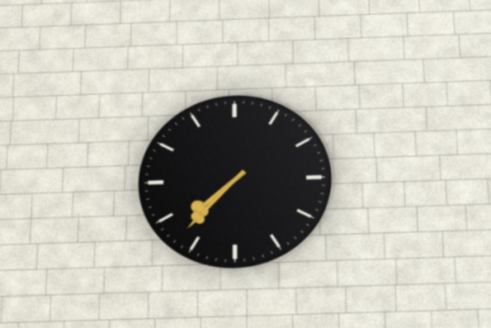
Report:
**7:37**
